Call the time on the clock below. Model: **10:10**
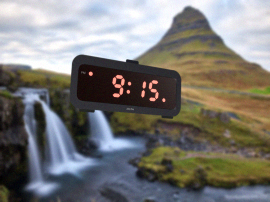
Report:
**9:15**
